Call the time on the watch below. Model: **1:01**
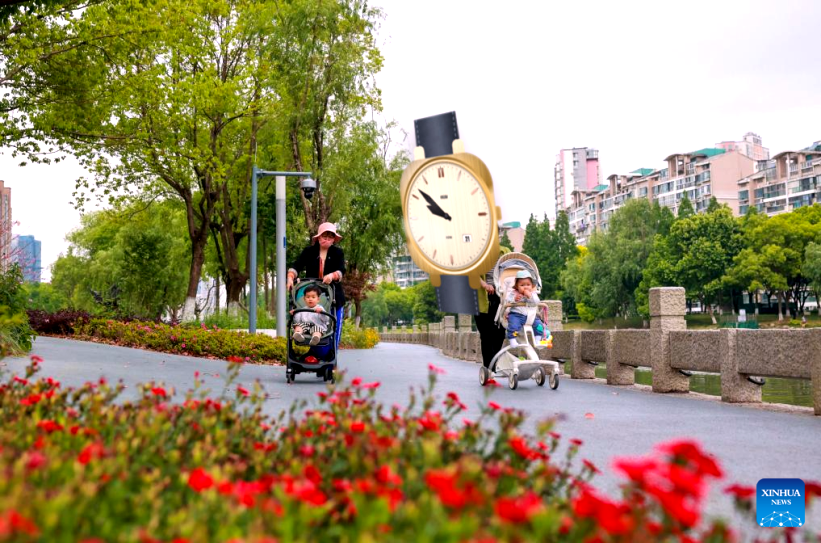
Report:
**9:52**
